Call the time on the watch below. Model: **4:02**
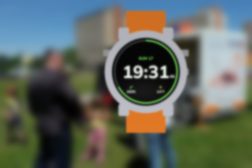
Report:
**19:31**
